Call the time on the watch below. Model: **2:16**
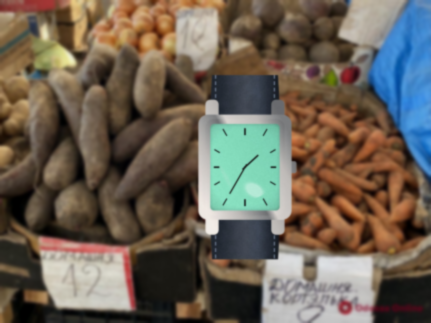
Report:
**1:35**
